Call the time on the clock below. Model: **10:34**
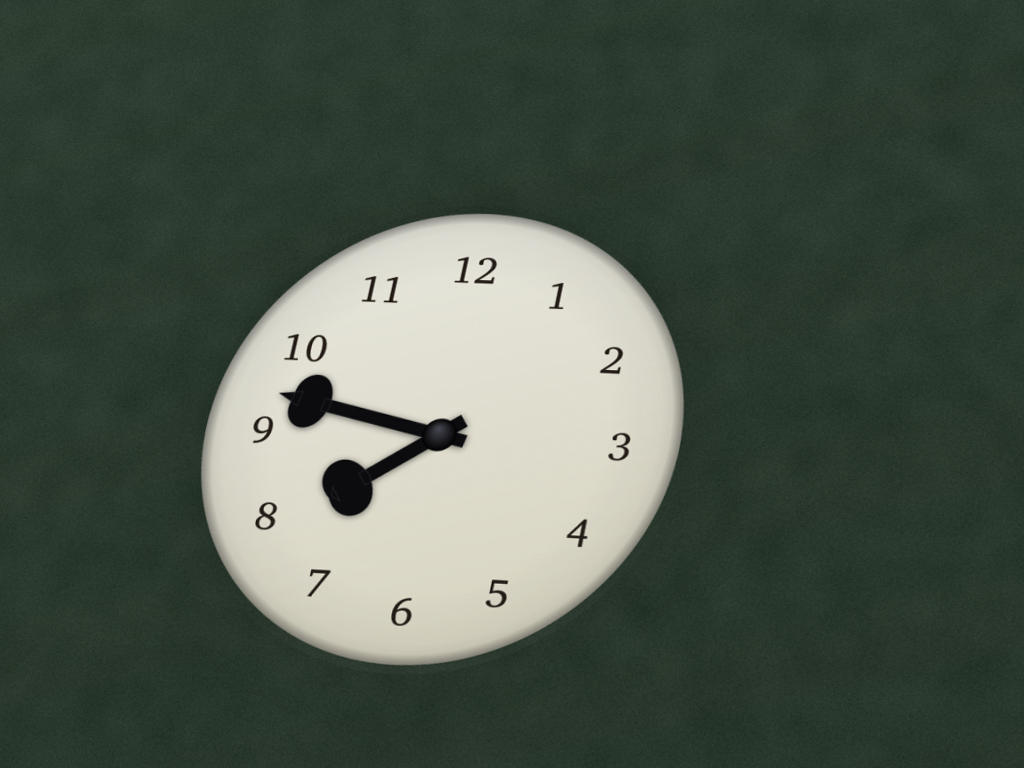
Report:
**7:47**
